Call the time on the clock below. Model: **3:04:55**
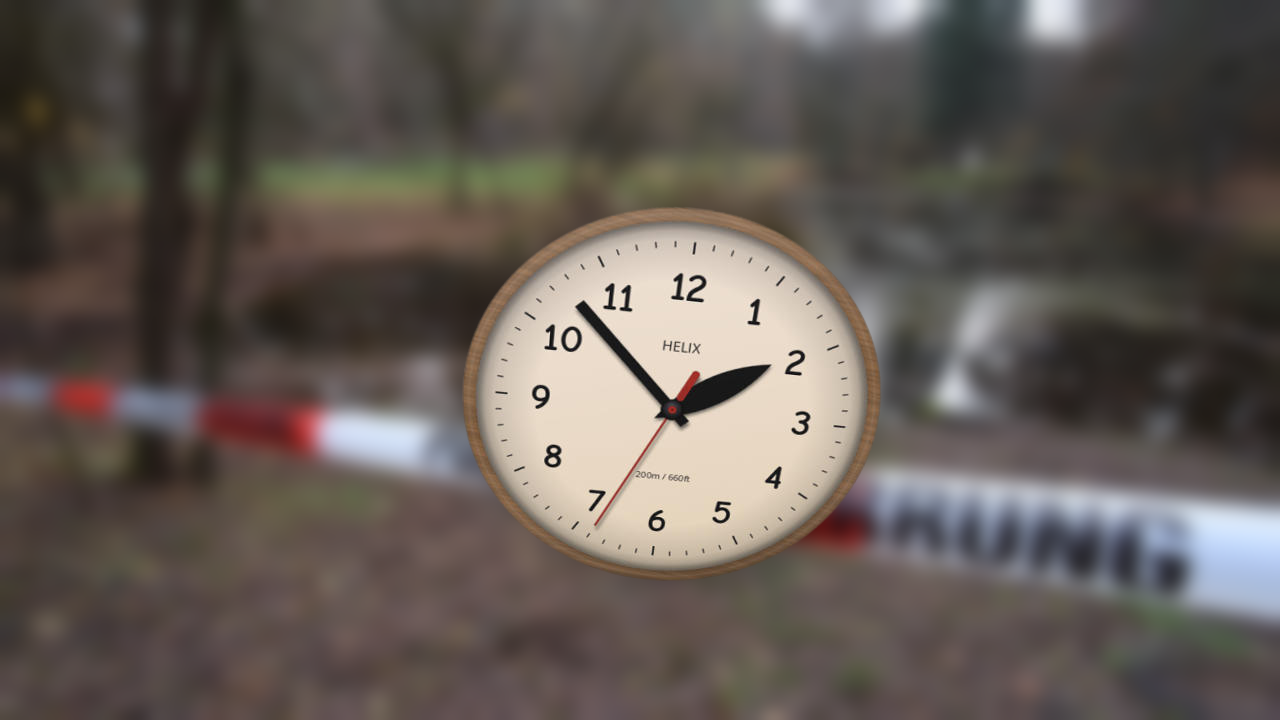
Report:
**1:52:34**
